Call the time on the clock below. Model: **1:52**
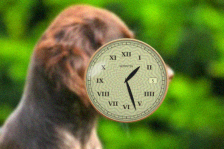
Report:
**1:27**
